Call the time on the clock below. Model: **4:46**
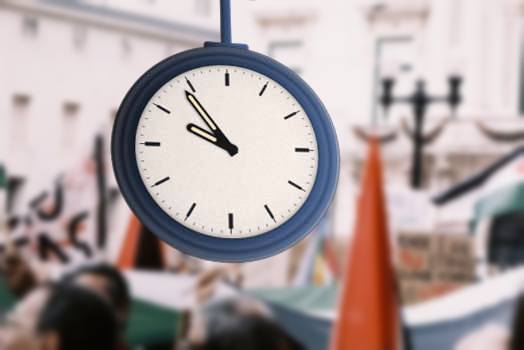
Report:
**9:54**
